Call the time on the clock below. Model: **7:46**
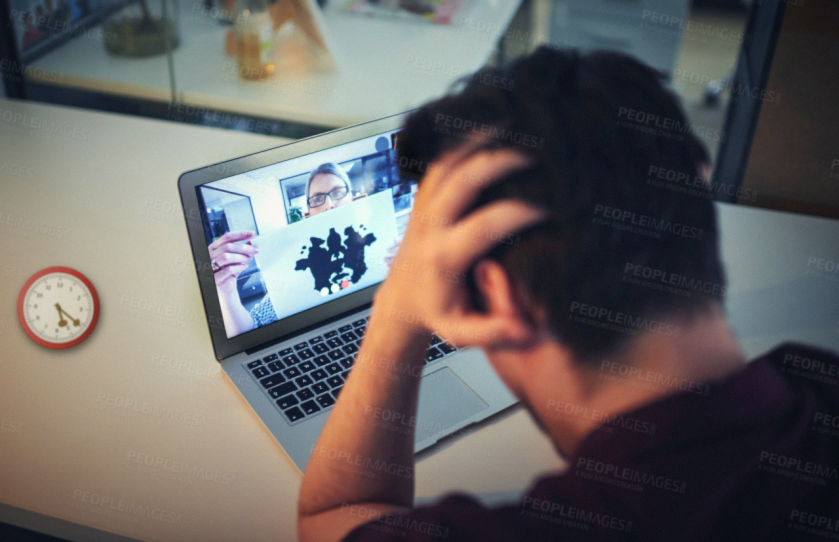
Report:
**5:21**
